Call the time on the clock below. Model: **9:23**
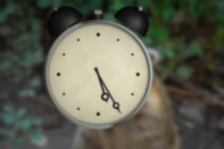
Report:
**5:25**
